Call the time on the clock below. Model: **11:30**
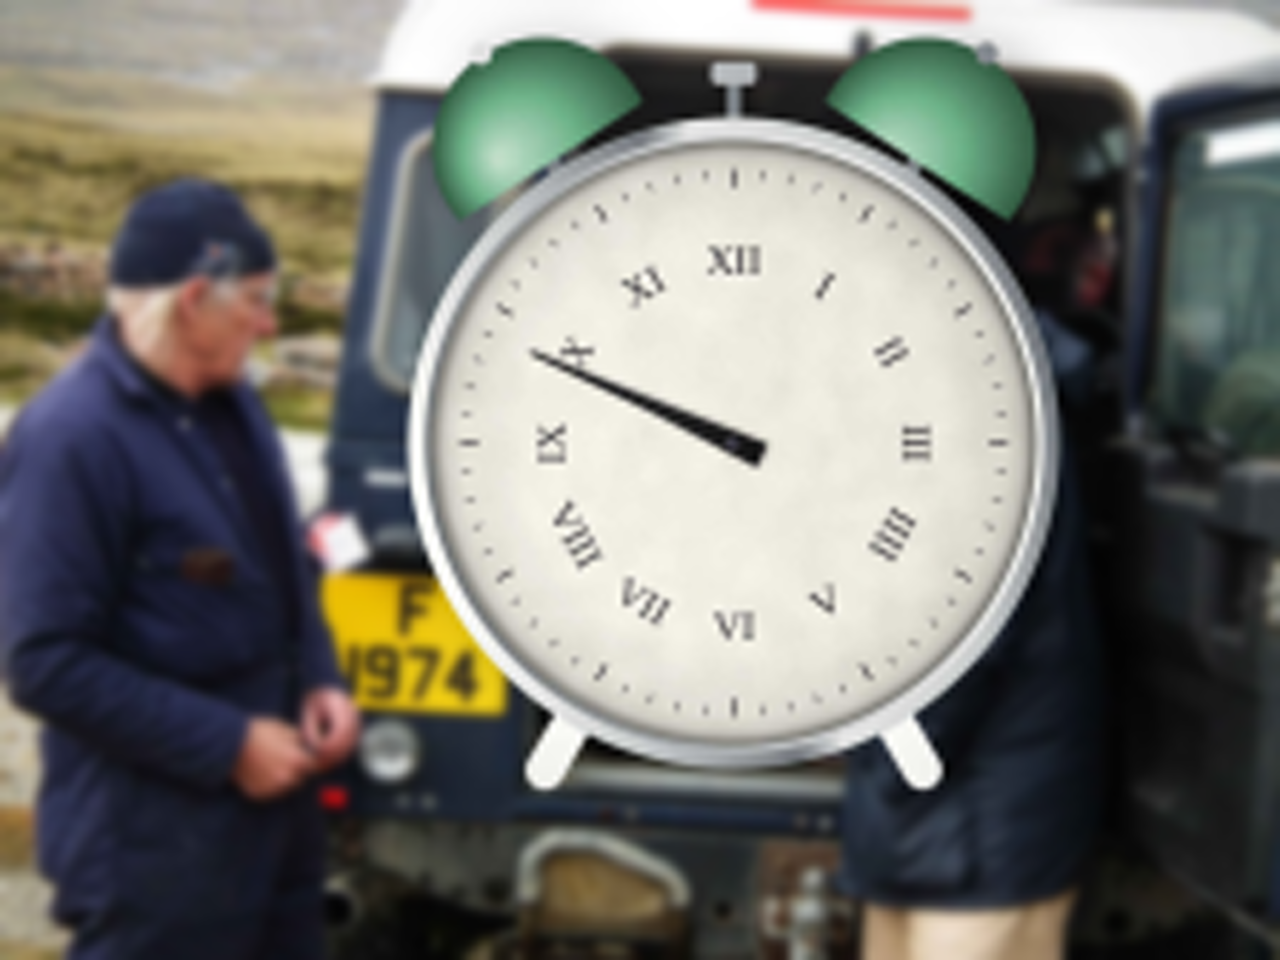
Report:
**9:49**
